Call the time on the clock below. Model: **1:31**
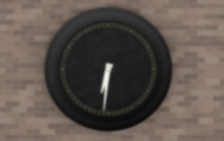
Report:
**6:31**
